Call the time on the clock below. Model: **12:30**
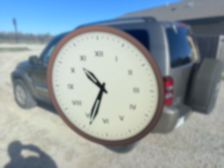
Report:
**10:34**
